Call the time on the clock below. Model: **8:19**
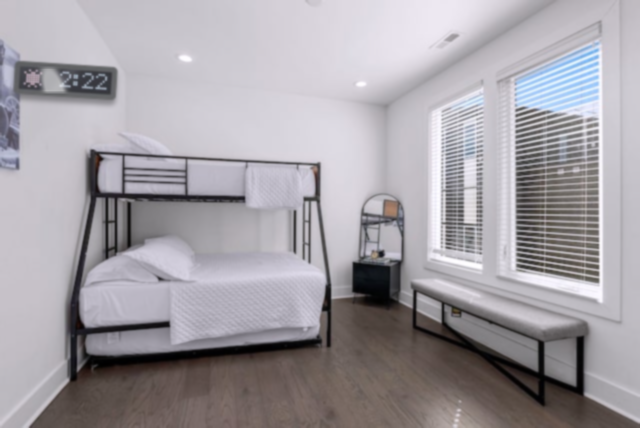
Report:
**2:22**
